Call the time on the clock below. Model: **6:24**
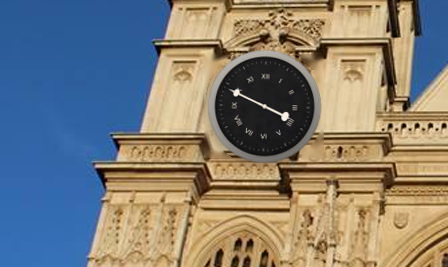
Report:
**3:49**
